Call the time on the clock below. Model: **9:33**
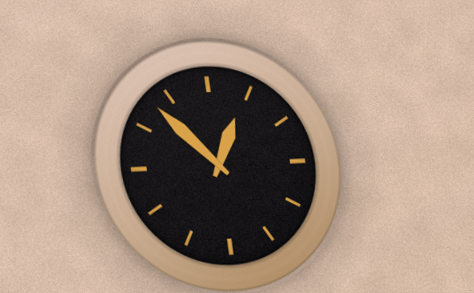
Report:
**12:53**
